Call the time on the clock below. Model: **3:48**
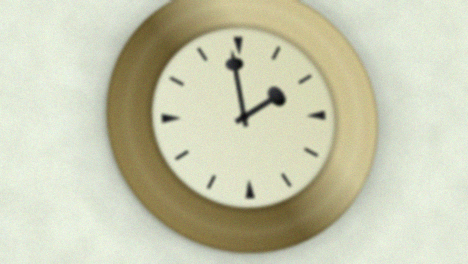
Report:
**1:59**
